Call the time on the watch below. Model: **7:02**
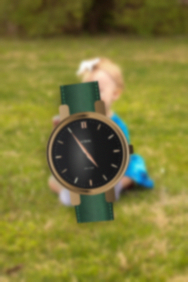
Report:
**4:55**
